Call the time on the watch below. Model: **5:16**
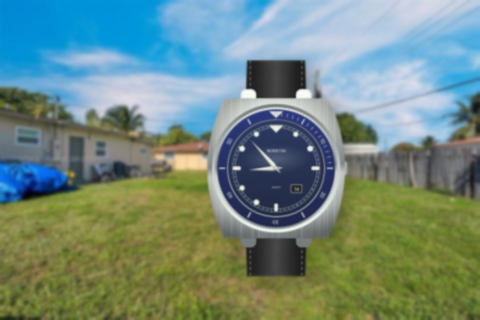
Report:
**8:53**
